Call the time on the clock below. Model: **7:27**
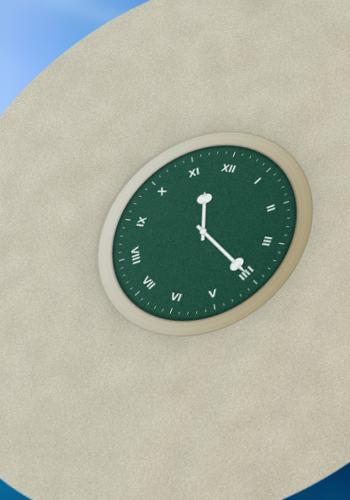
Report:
**11:20**
